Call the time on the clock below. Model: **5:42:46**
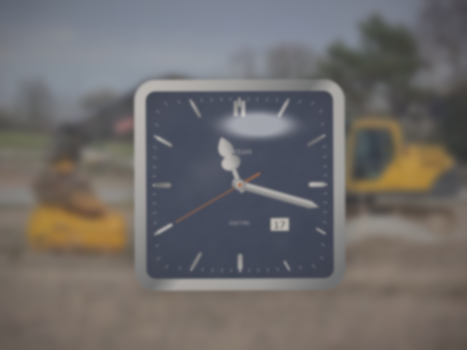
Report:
**11:17:40**
